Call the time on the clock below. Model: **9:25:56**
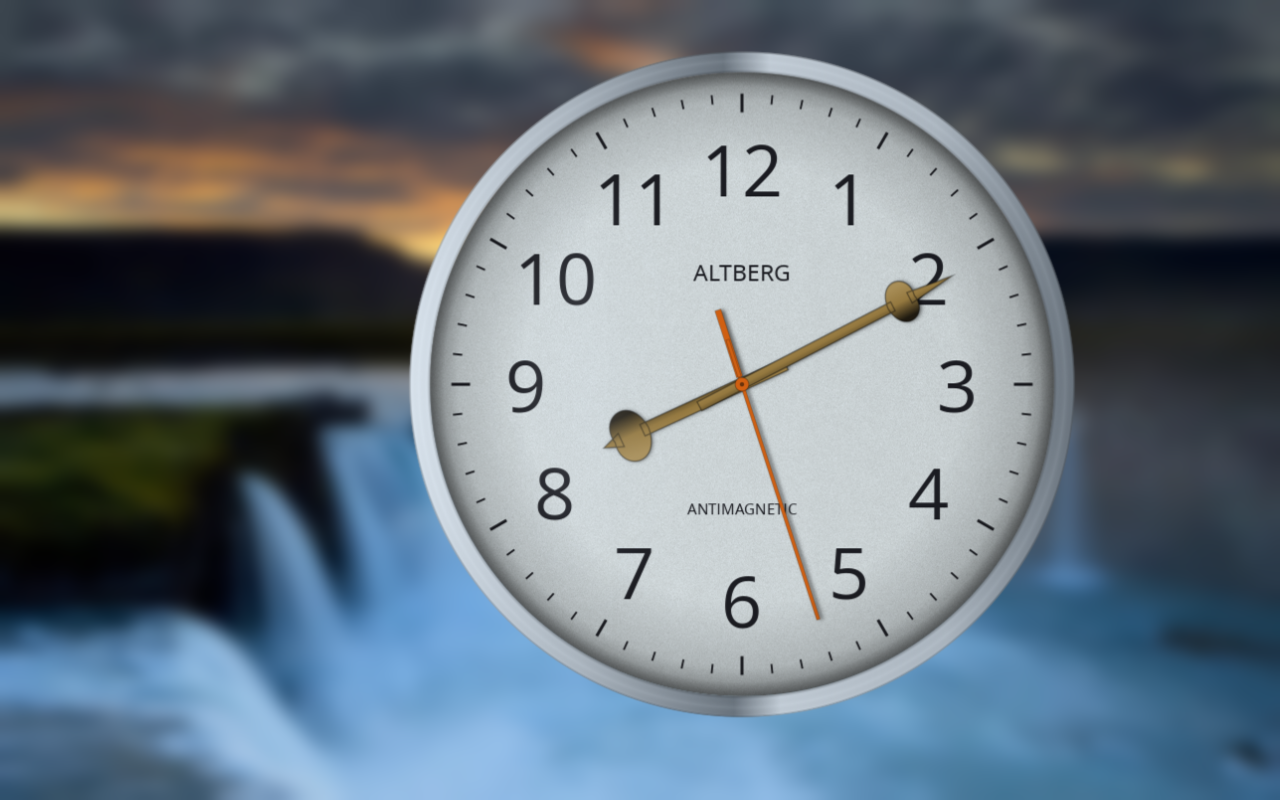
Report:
**8:10:27**
